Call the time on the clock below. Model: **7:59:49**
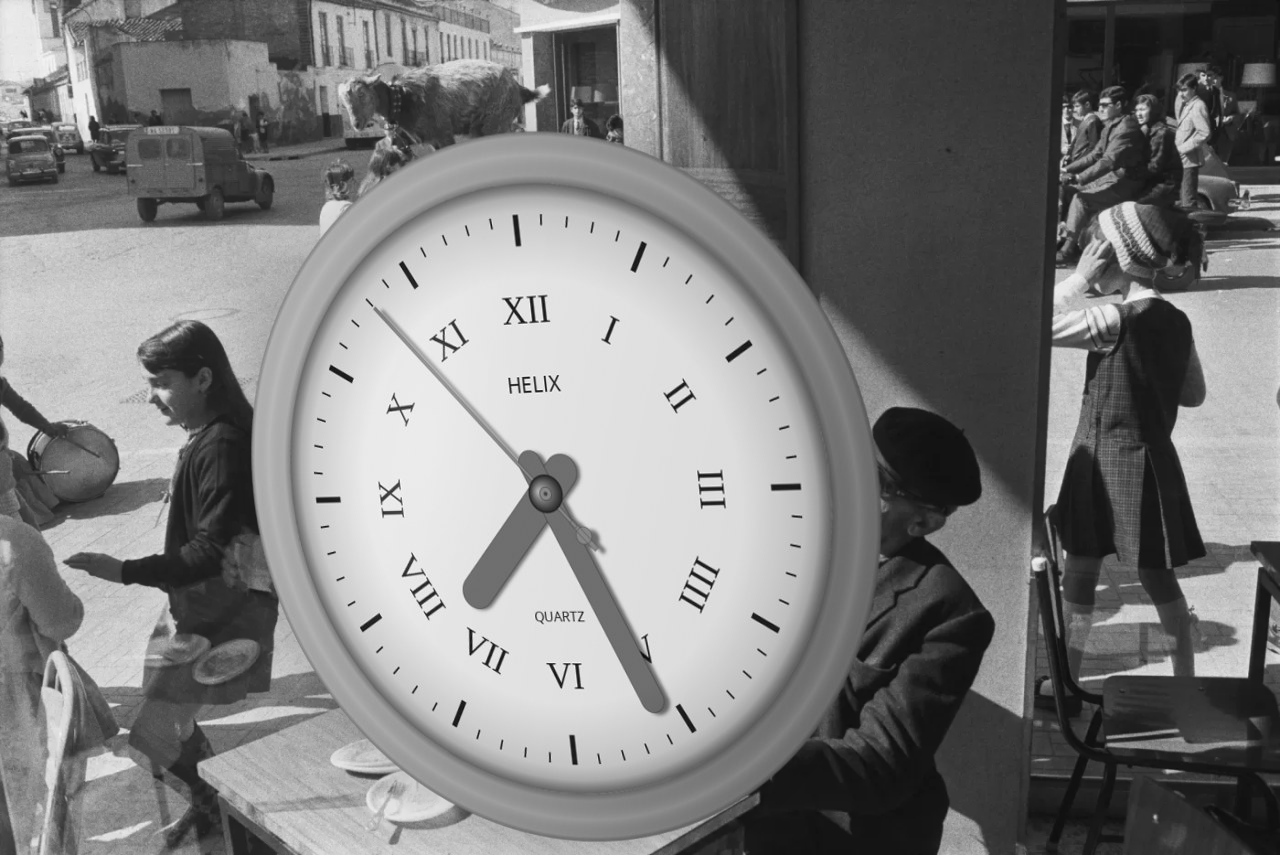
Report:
**7:25:53**
